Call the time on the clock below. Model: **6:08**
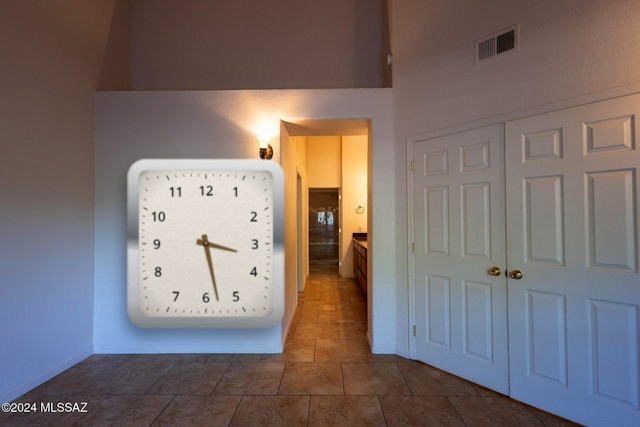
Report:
**3:28**
